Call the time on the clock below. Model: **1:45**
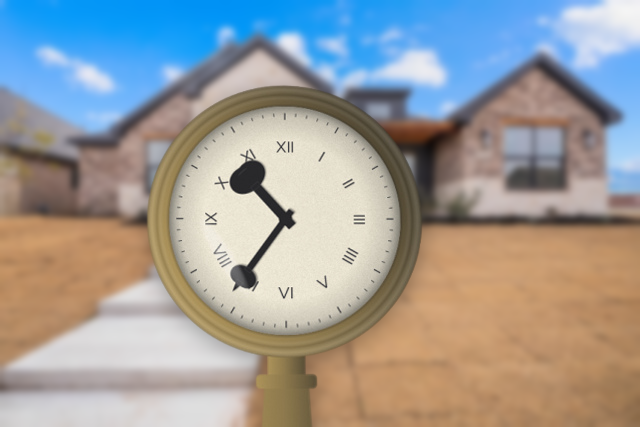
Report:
**10:36**
